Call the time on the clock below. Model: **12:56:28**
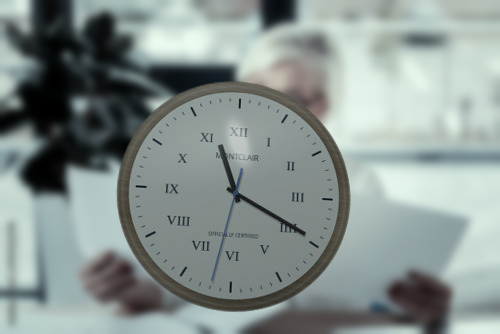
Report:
**11:19:32**
